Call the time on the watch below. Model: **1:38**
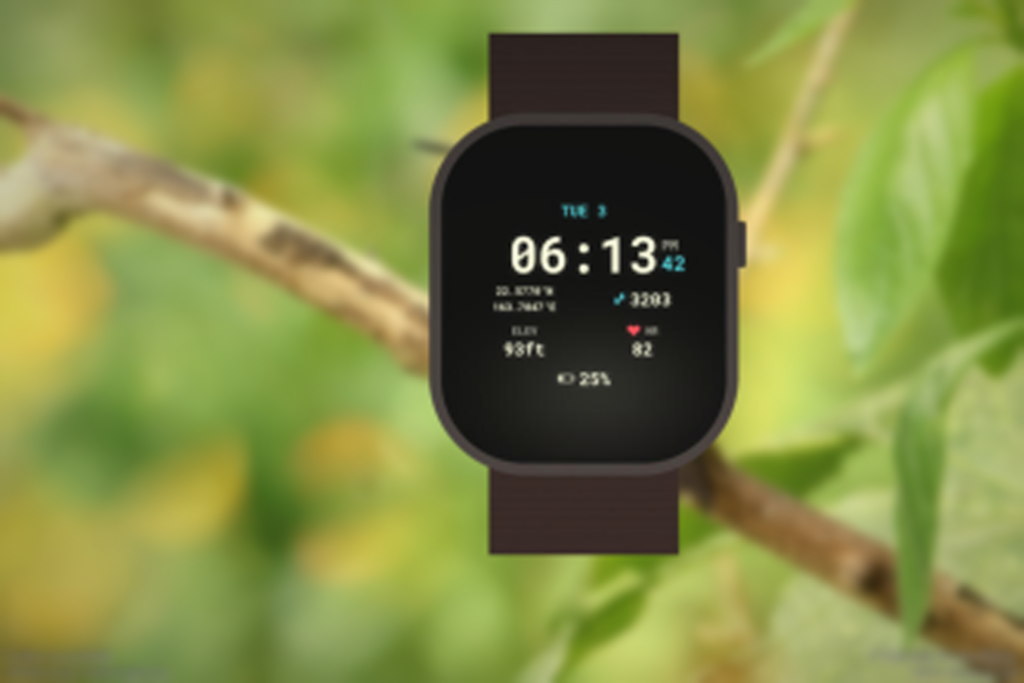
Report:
**6:13**
